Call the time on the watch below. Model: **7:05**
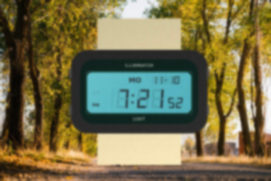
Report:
**7:21**
